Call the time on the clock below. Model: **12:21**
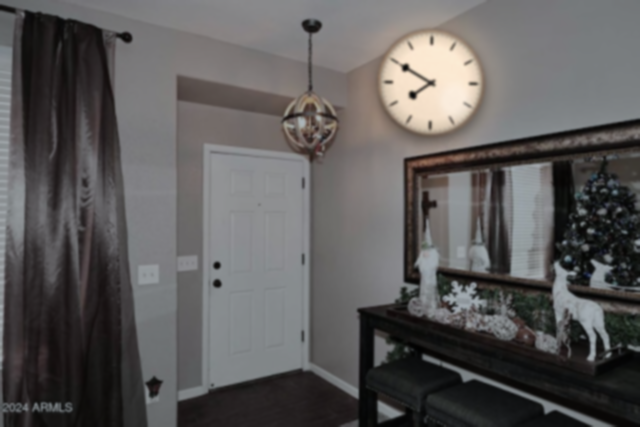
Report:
**7:50**
